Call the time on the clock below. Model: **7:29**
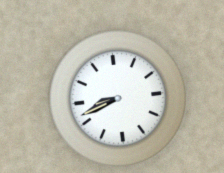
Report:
**8:42**
